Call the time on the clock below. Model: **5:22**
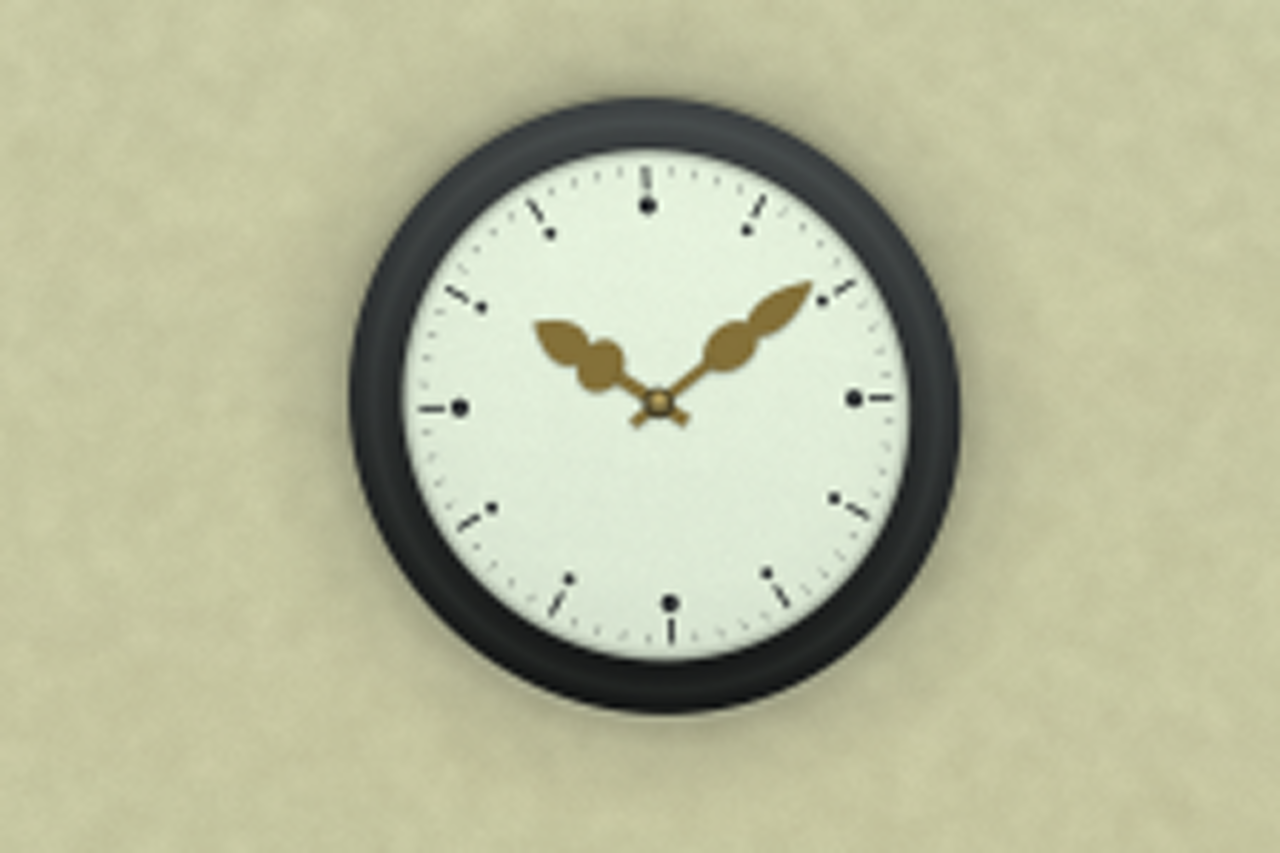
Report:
**10:09**
